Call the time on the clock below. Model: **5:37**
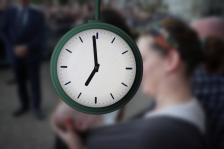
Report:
**6:59**
